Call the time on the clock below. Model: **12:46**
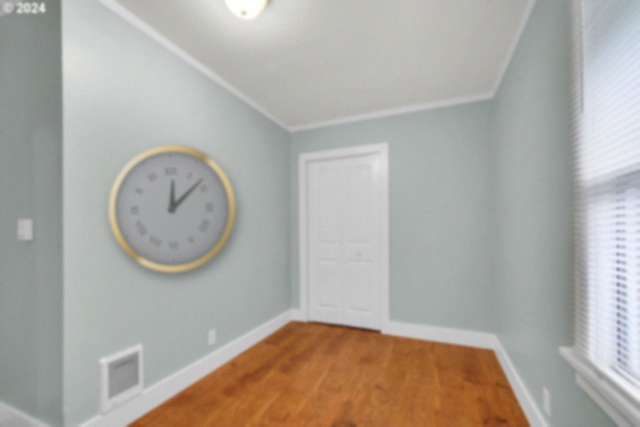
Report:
**12:08**
